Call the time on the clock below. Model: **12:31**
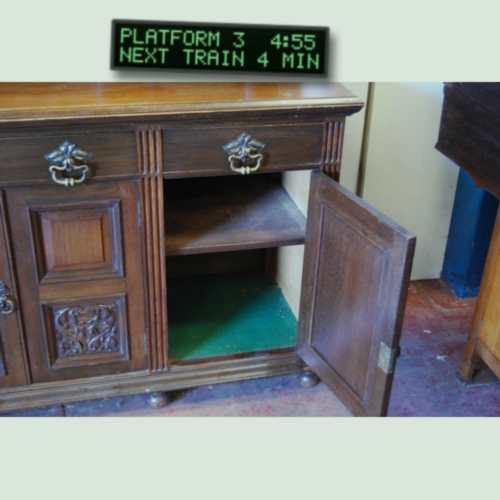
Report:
**4:55**
